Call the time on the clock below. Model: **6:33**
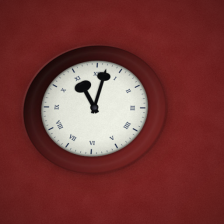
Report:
**11:02**
